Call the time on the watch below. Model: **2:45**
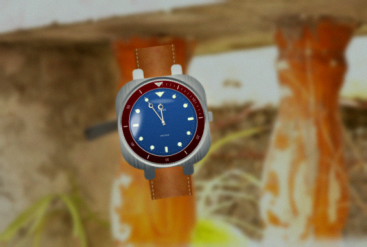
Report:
**11:55**
